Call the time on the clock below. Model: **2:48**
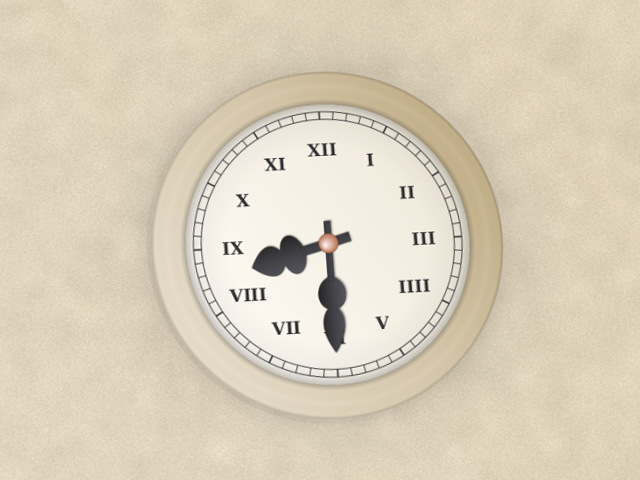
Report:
**8:30**
